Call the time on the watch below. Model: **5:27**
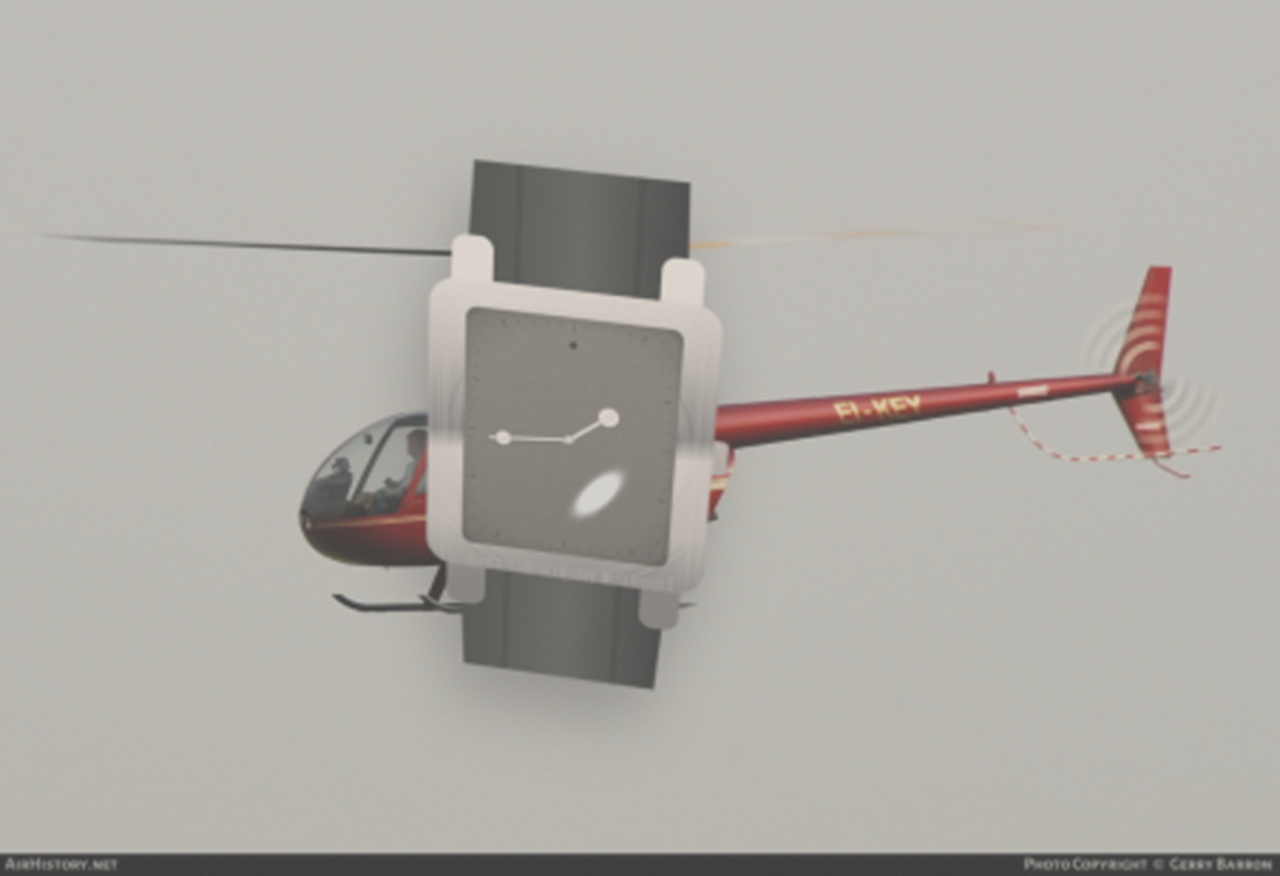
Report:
**1:44**
